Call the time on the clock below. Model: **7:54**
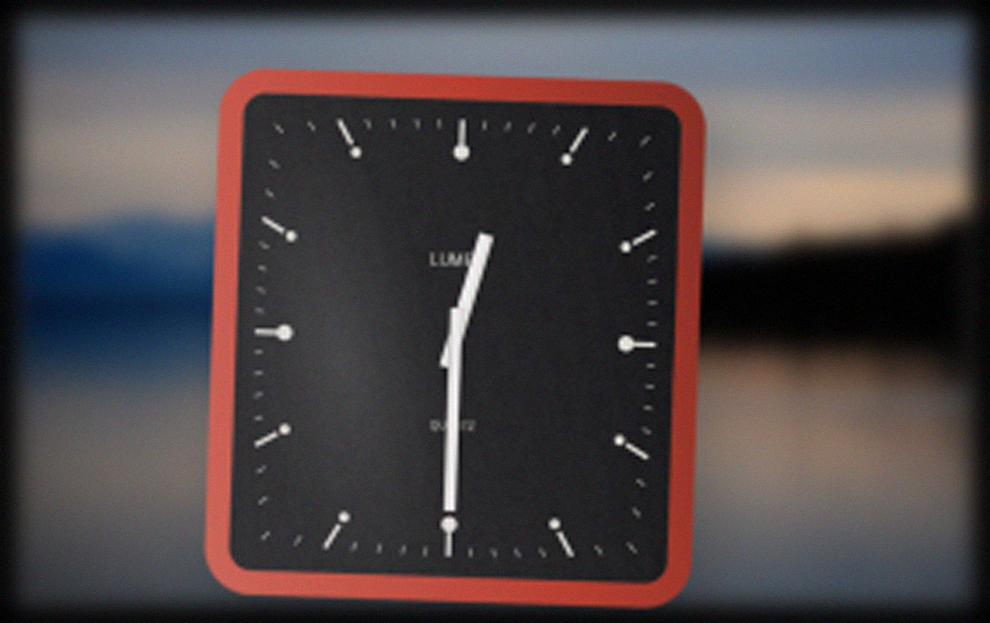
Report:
**12:30**
